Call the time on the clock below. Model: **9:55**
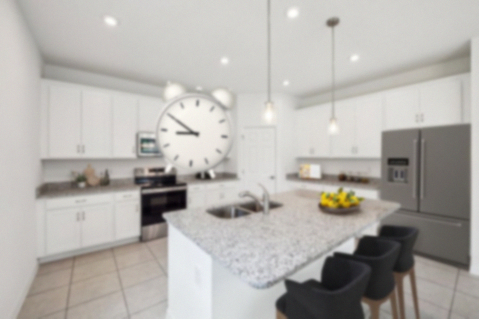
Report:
**8:50**
